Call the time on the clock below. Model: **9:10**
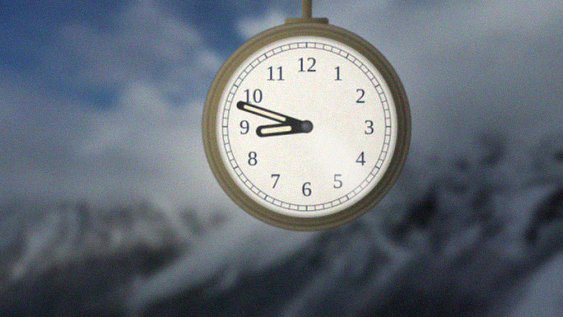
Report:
**8:48**
